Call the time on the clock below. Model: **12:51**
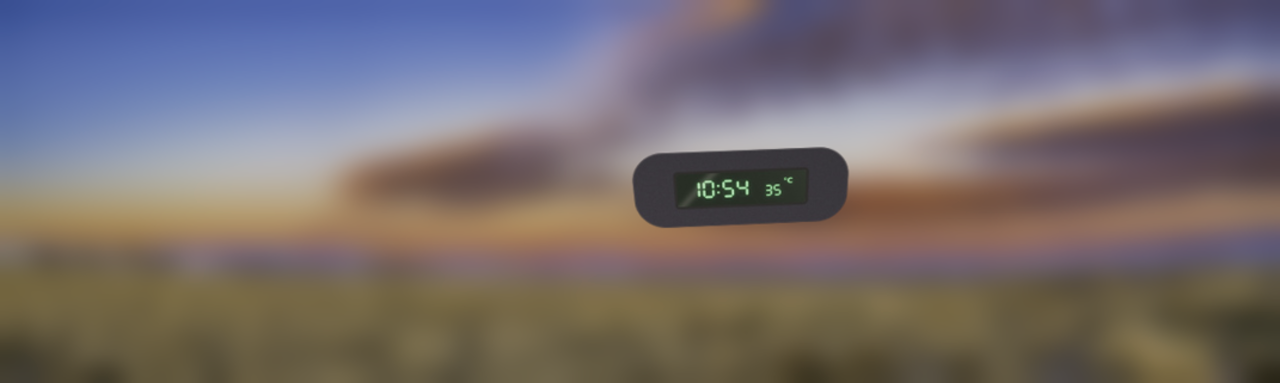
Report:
**10:54**
